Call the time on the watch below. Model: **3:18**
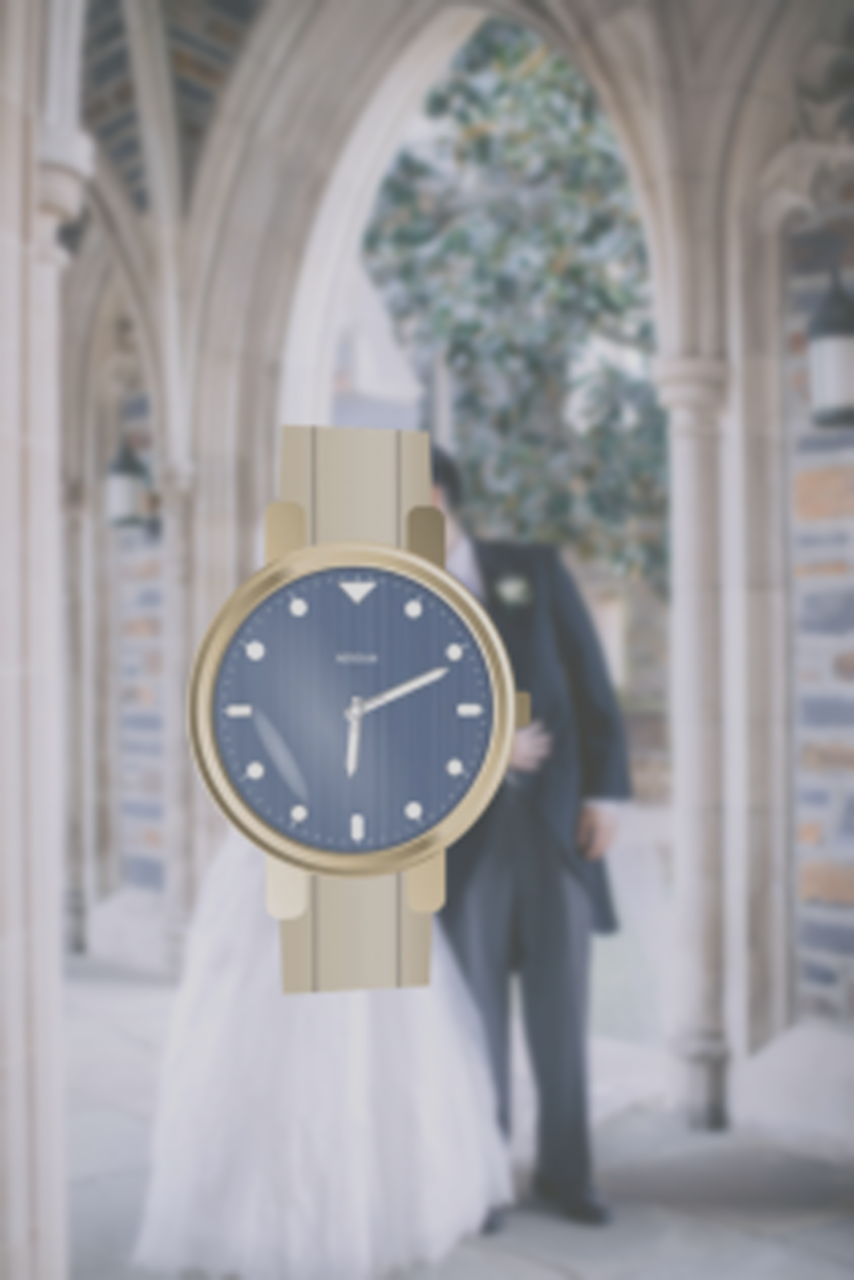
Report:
**6:11**
